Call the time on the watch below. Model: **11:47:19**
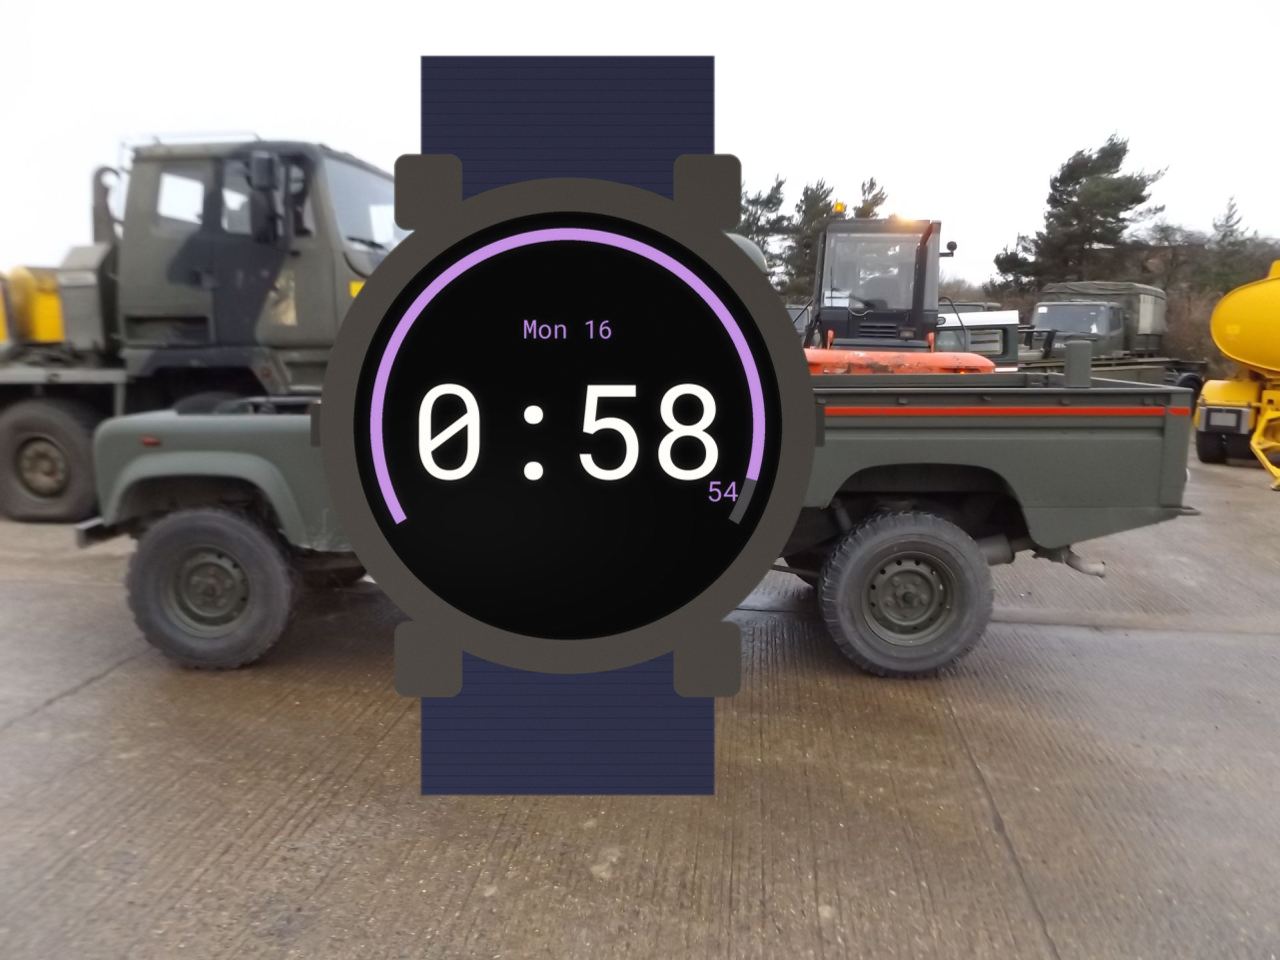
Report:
**0:58:54**
